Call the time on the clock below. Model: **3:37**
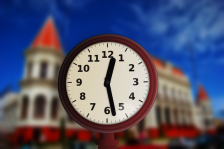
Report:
**12:28**
